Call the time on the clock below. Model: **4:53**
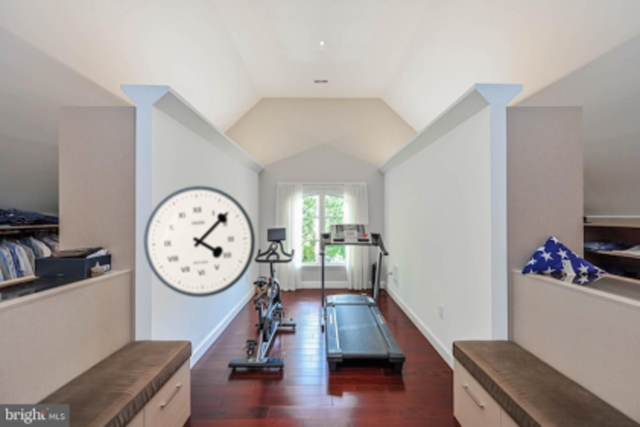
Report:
**4:08**
